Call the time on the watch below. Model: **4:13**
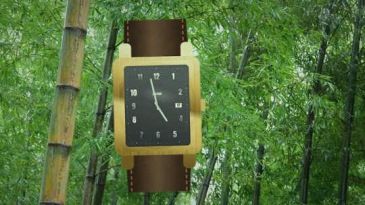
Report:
**4:58**
